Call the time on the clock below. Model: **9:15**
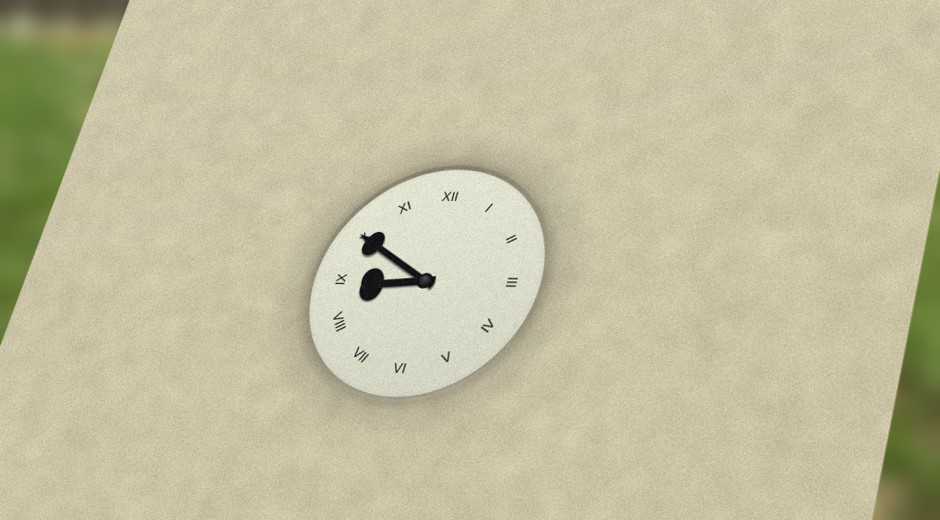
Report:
**8:50**
